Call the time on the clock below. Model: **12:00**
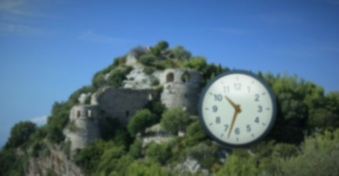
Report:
**10:33**
